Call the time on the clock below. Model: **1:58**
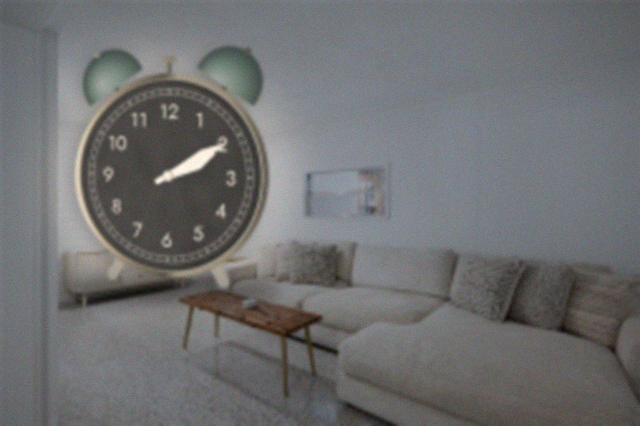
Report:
**2:10**
